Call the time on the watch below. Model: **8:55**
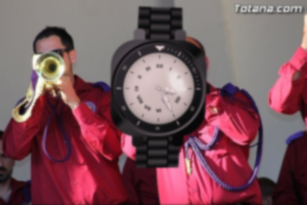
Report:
**3:25**
